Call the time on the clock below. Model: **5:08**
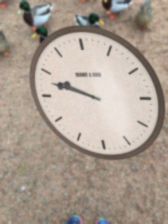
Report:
**9:48**
